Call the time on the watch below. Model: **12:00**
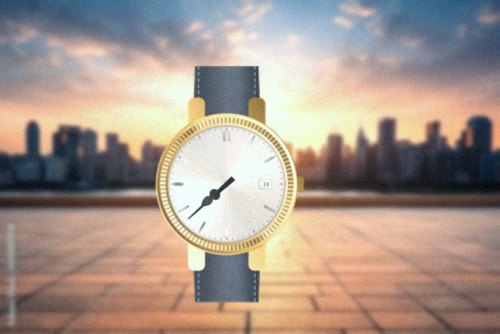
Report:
**7:38**
